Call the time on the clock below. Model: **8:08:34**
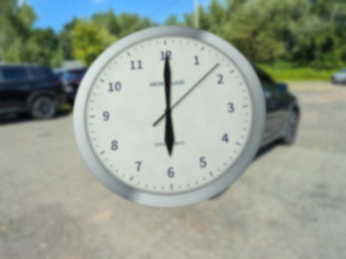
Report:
**6:00:08**
